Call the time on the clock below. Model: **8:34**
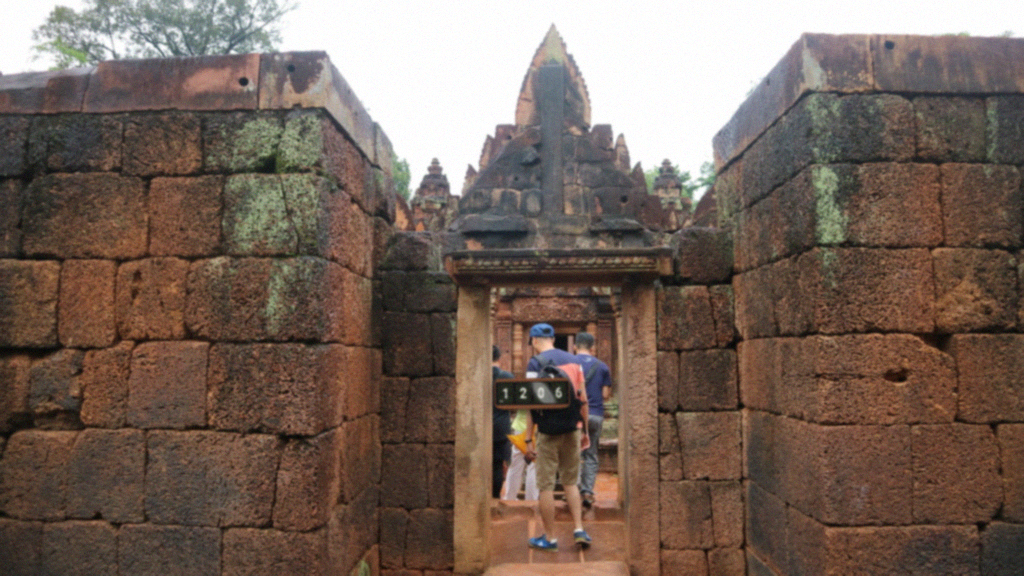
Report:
**12:06**
